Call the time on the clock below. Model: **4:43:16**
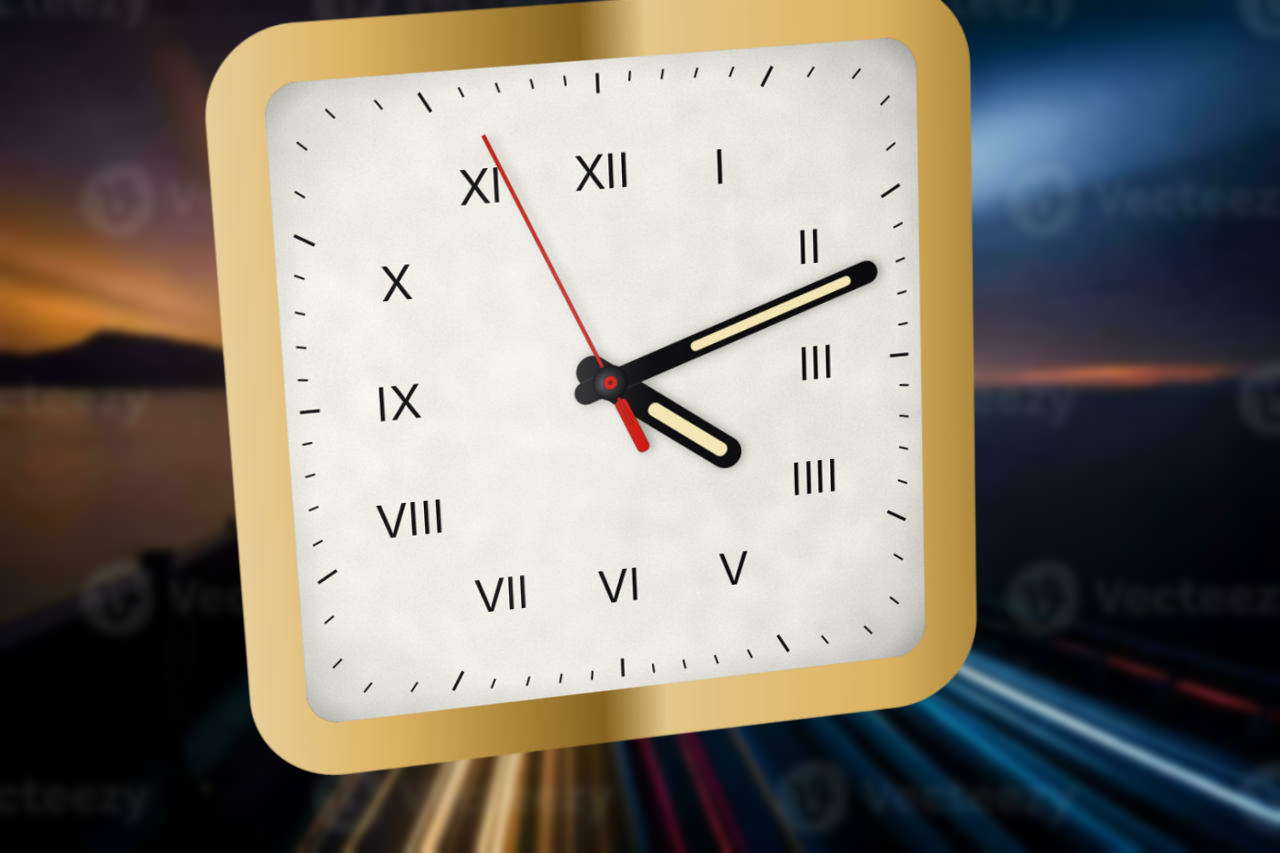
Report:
**4:11:56**
